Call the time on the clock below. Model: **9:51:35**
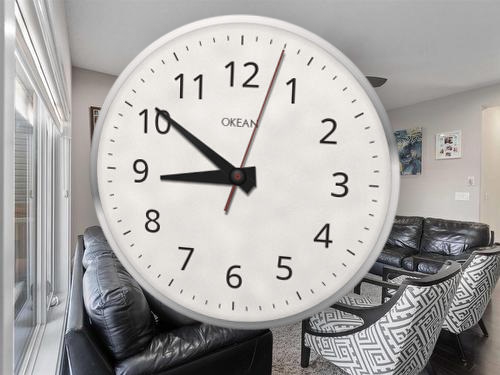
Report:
**8:51:03**
